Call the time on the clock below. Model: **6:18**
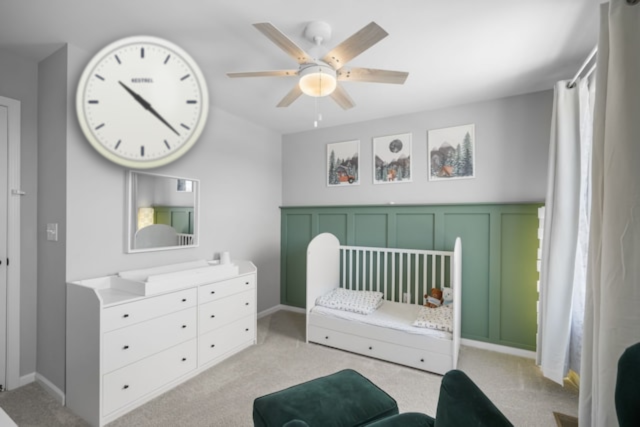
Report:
**10:22**
